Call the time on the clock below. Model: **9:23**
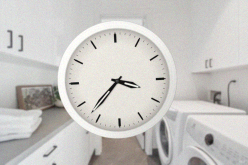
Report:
**3:37**
